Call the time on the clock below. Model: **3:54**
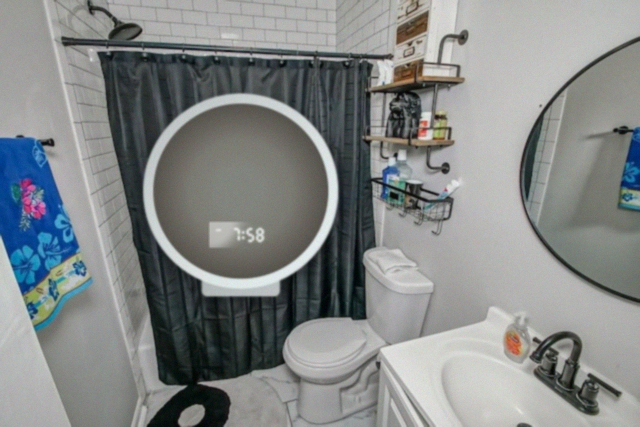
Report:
**7:58**
